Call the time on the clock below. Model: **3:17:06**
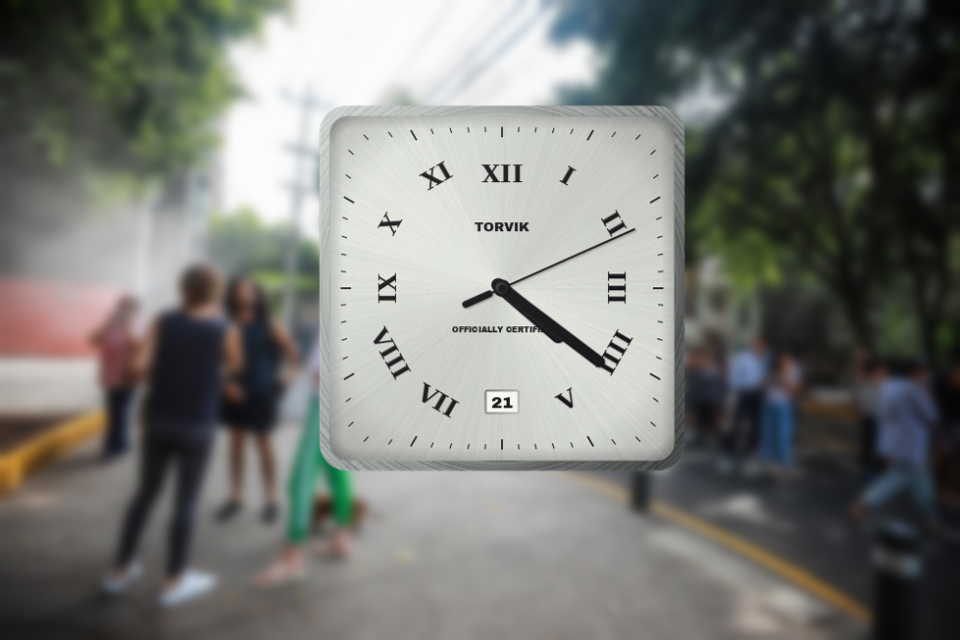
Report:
**4:21:11**
